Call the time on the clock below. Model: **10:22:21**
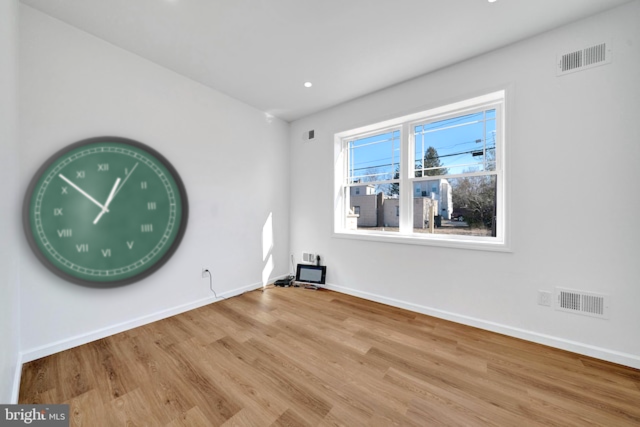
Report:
**12:52:06**
